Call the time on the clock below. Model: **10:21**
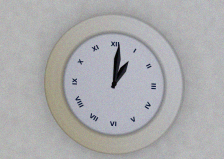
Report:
**1:01**
